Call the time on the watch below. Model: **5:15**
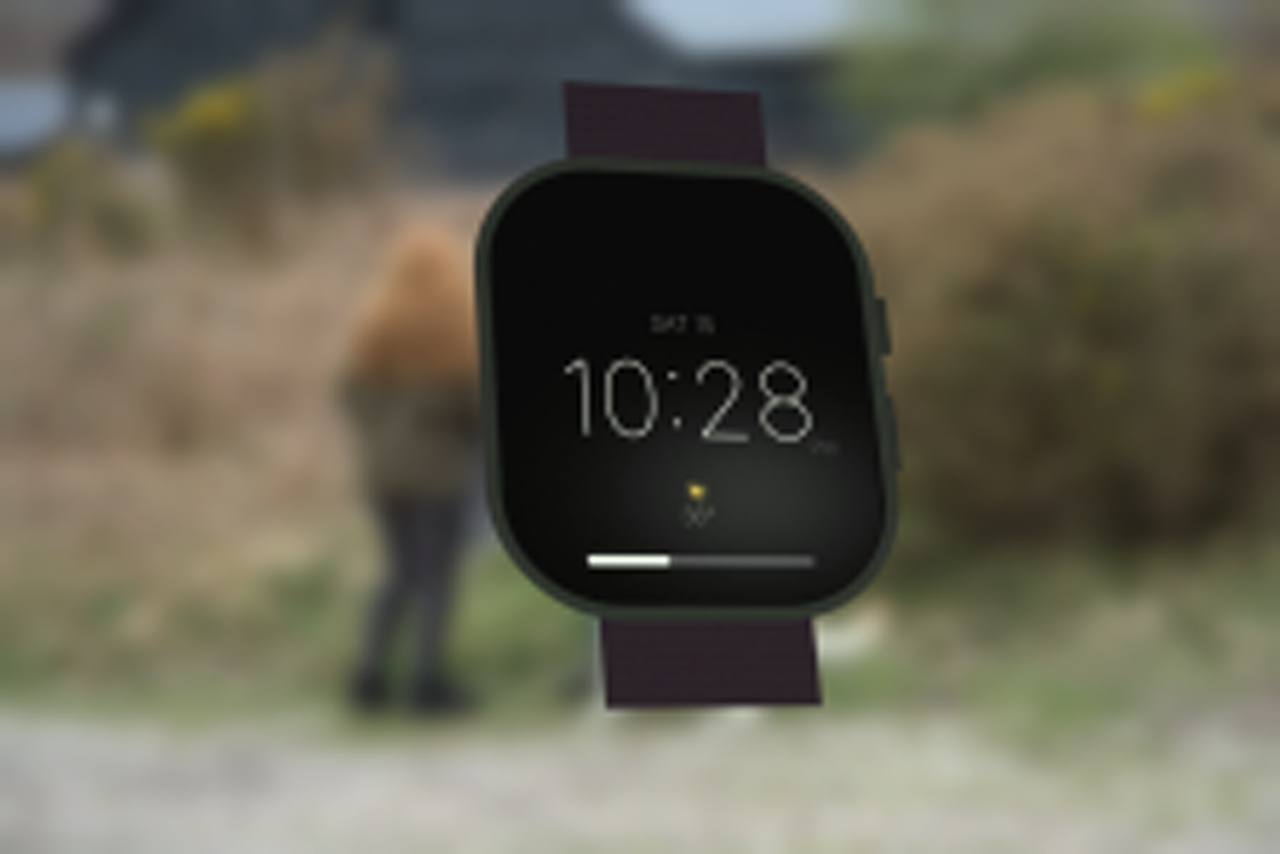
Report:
**10:28**
